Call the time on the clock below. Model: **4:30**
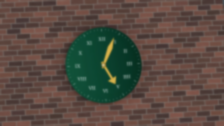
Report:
**5:04**
